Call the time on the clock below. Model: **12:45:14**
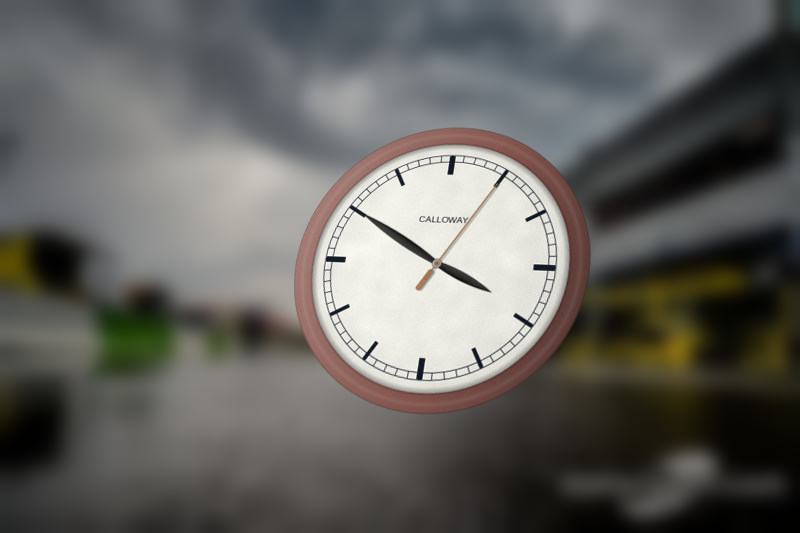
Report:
**3:50:05**
